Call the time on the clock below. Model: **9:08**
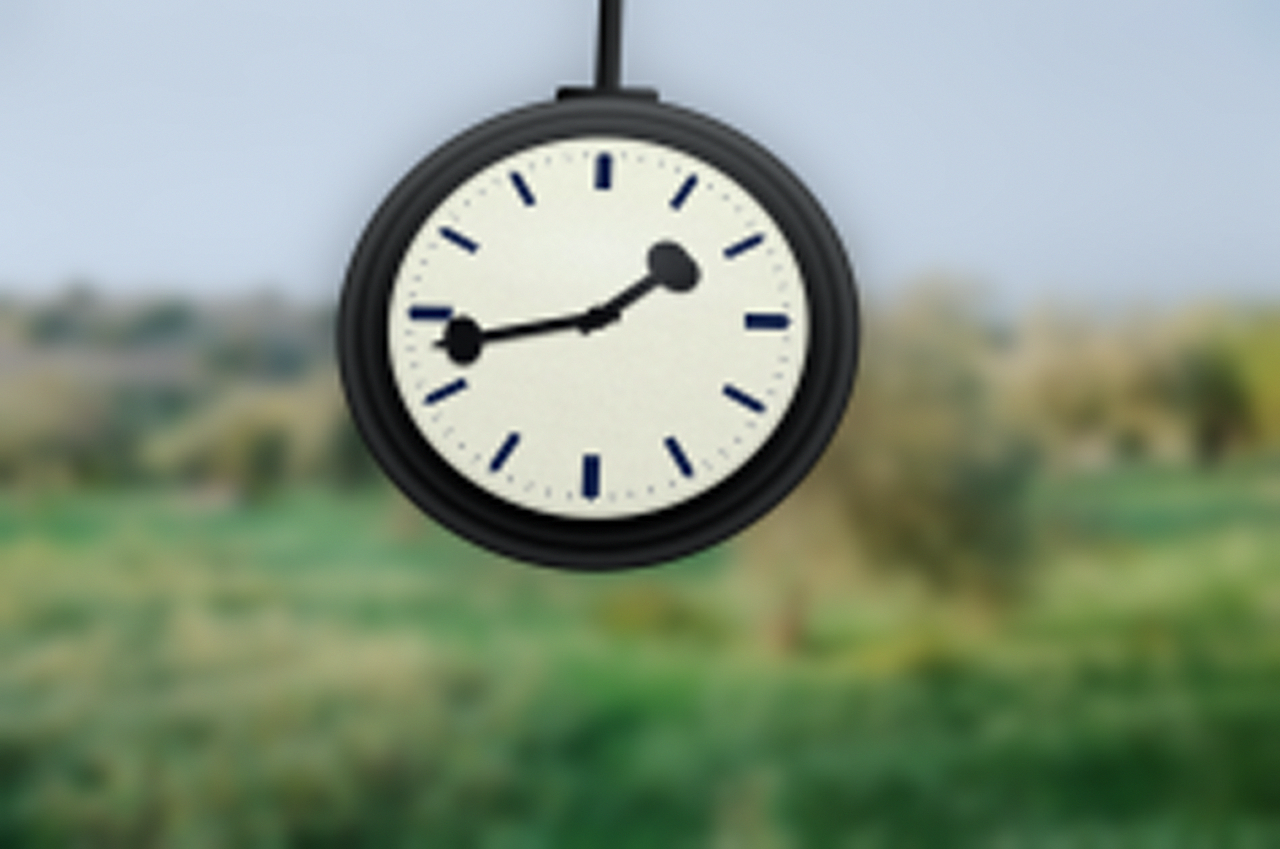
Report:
**1:43**
